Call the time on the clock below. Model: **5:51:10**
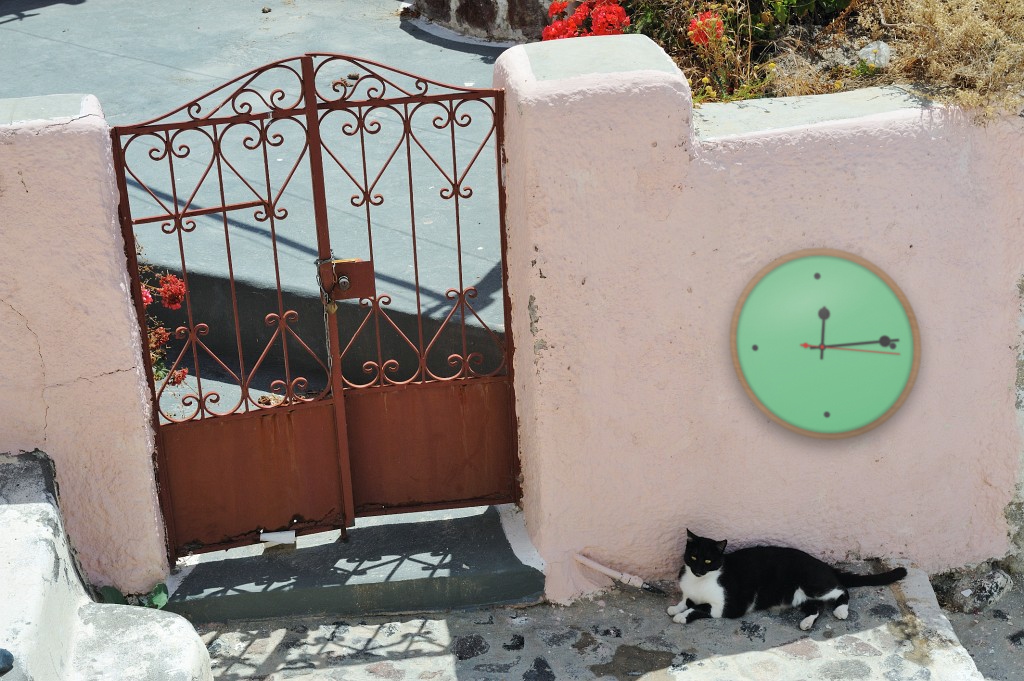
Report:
**12:14:16**
